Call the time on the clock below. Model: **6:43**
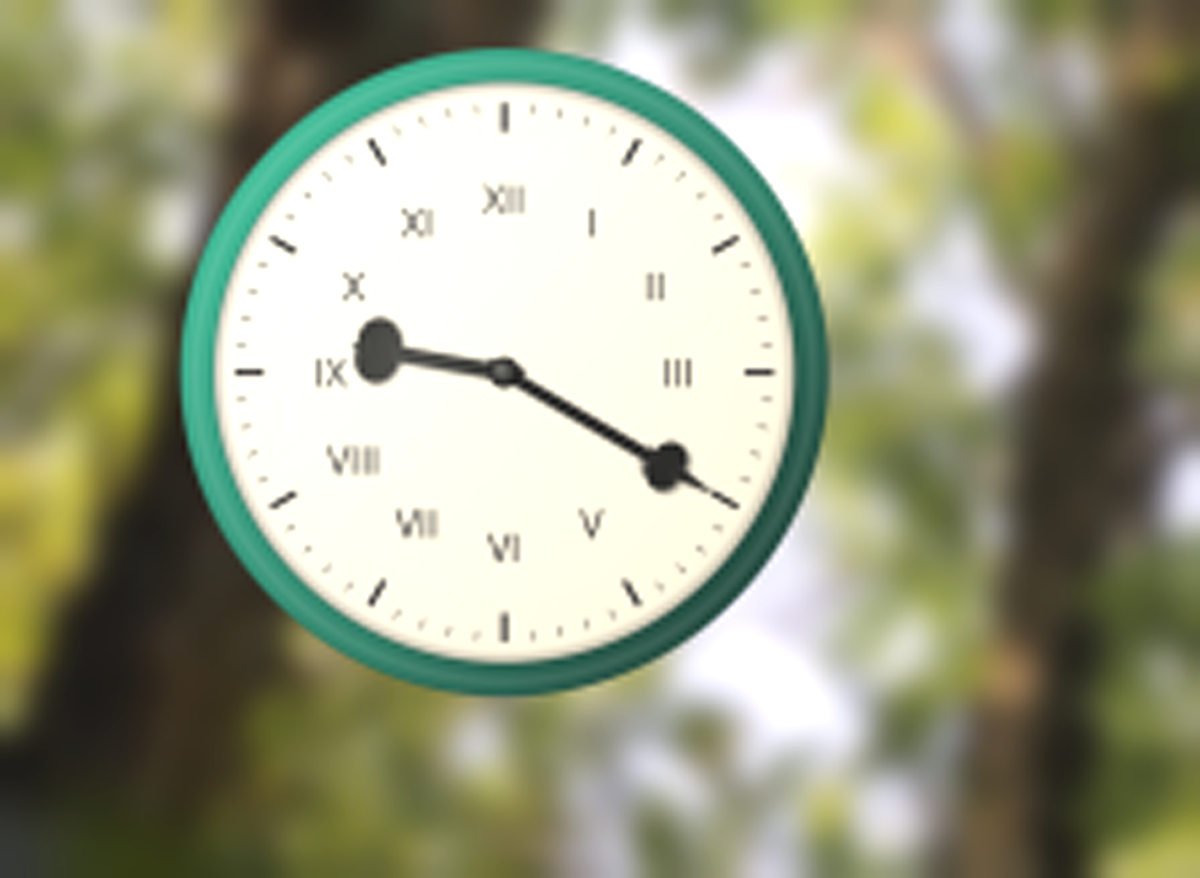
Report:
**9:20**
